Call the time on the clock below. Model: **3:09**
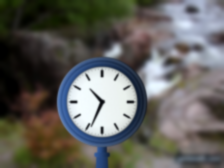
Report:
**10:34**
